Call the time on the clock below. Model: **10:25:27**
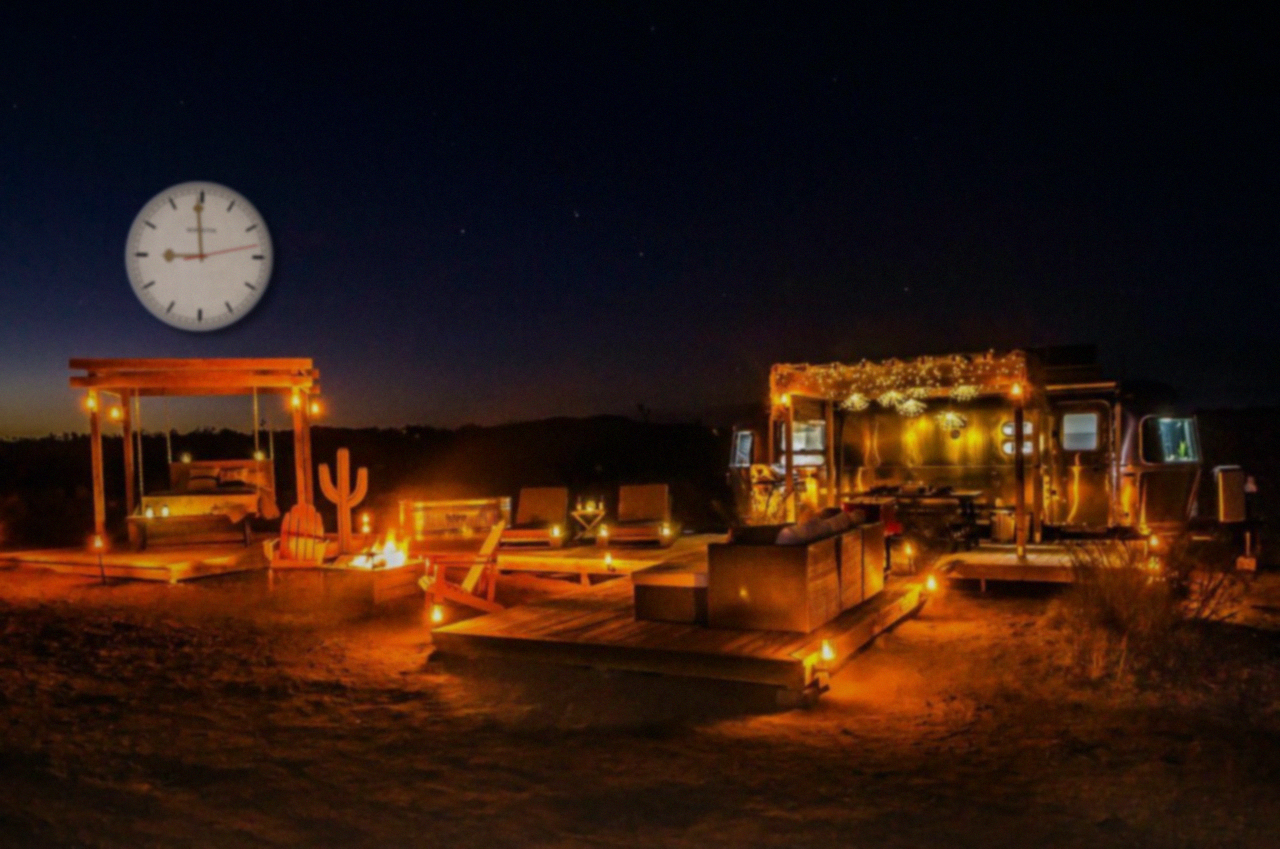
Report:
**8:59:13**
